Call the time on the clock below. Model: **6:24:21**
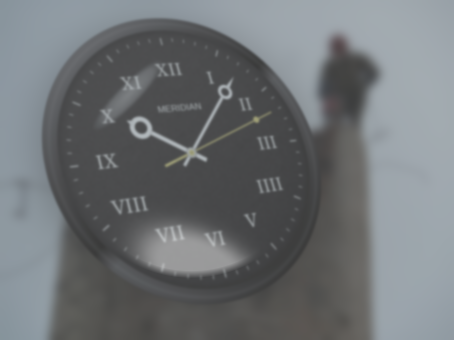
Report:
**10:07:12**
